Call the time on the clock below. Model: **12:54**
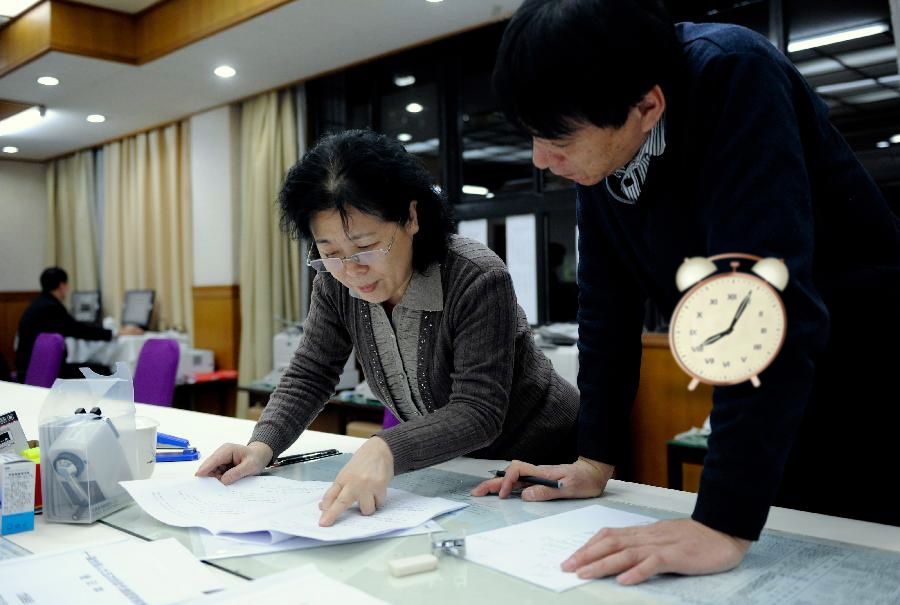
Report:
**8:04**
